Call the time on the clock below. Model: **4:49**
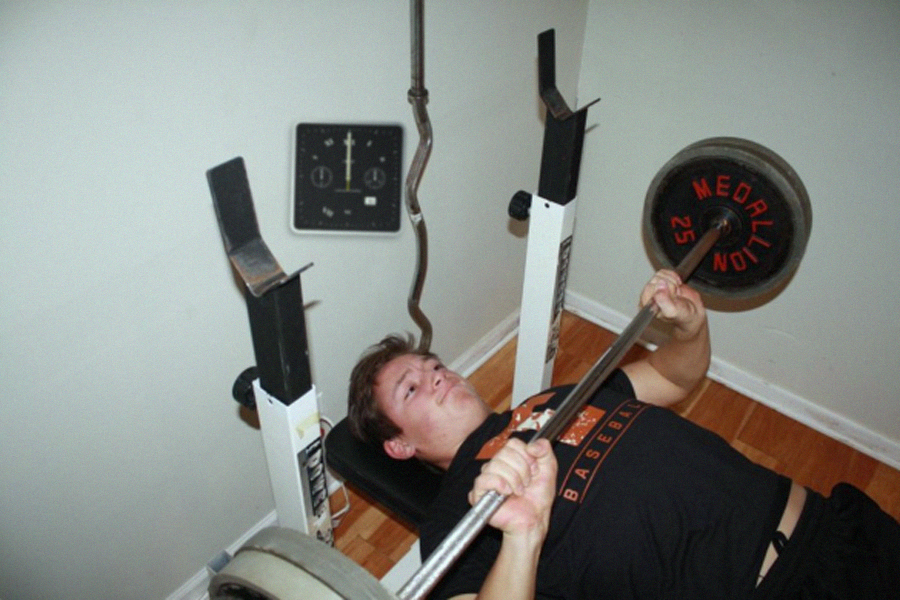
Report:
**12:00**
